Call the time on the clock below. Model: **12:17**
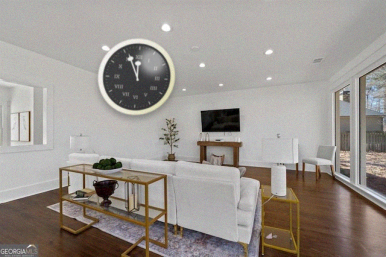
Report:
**11:56**
